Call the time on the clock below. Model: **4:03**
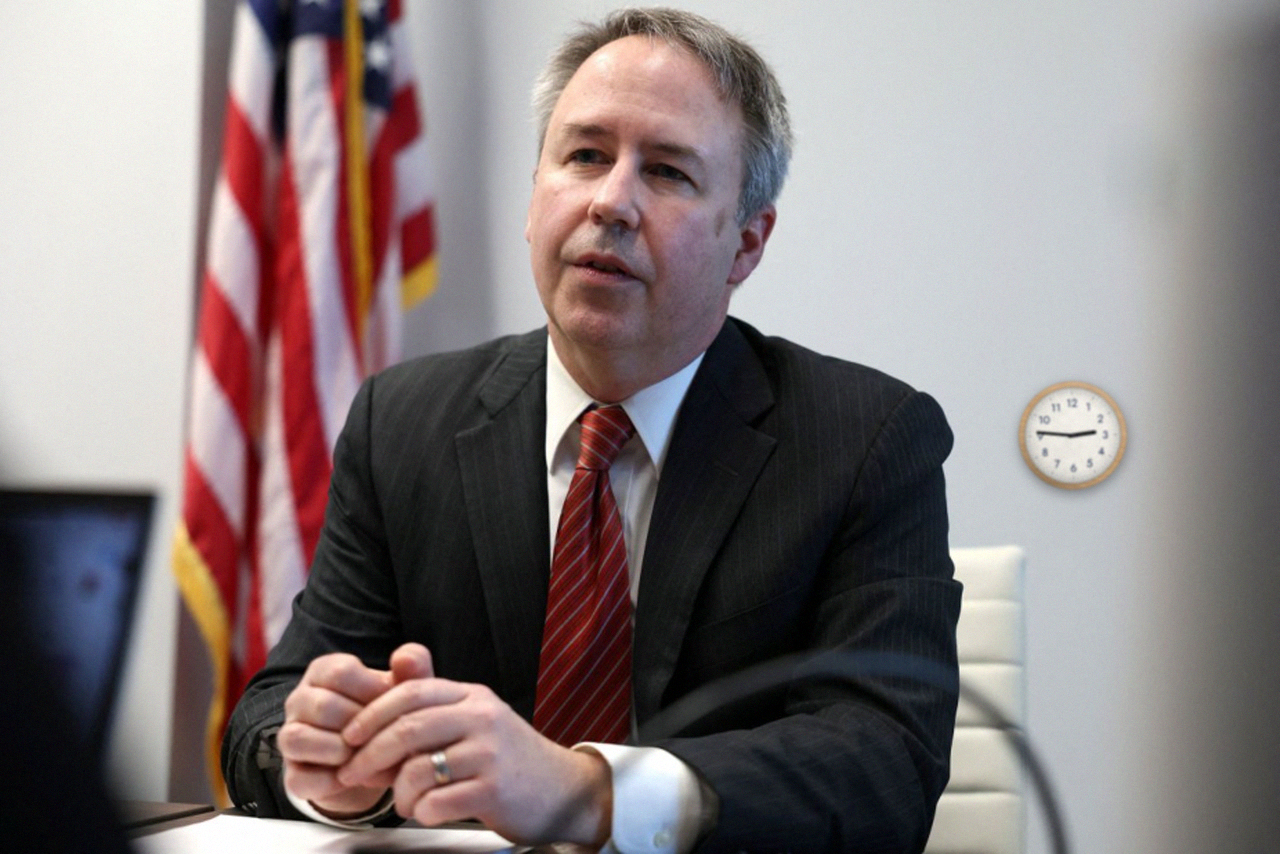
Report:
**2:46**
